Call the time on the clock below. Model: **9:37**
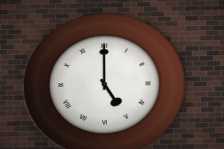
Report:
**5:00**
